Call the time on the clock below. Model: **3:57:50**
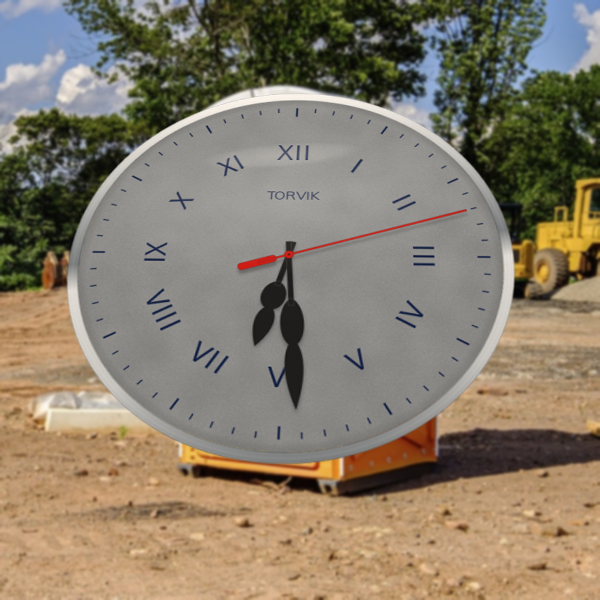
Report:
**6:29:12**
